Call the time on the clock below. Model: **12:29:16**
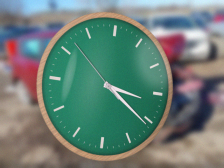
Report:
**3:20:52**
